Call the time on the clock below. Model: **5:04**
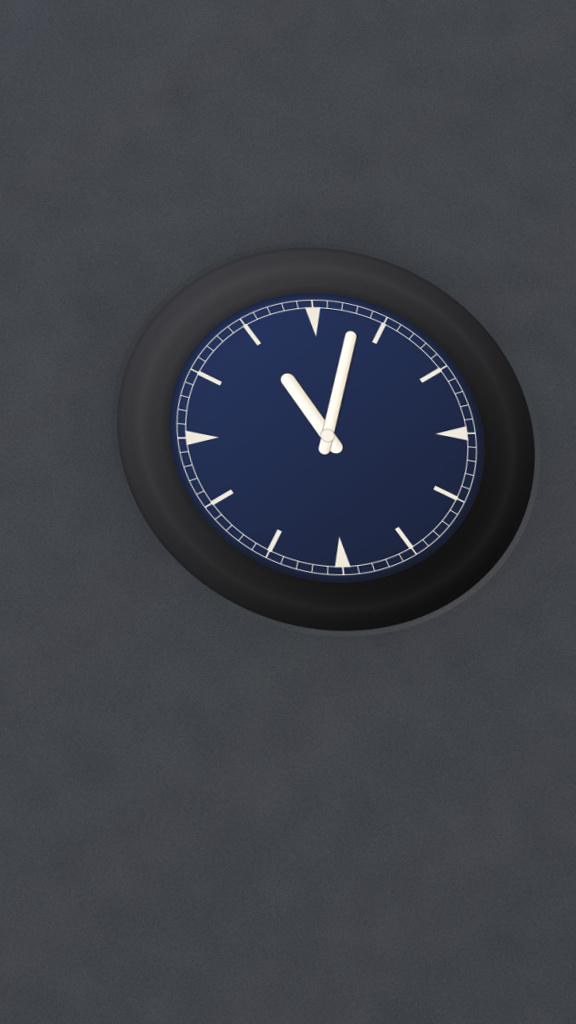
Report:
**11:03**
